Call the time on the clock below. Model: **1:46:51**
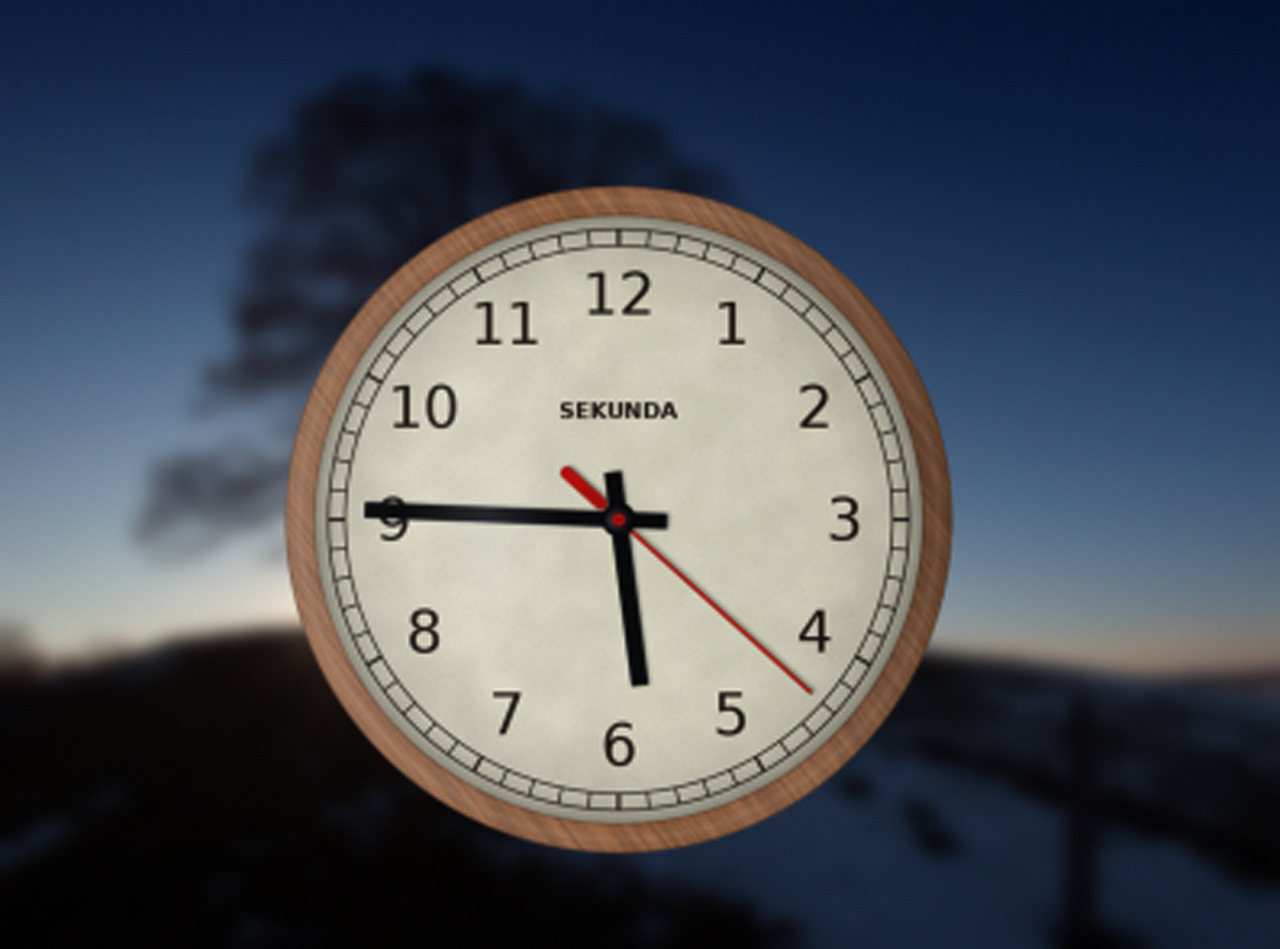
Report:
**5:45:22**
